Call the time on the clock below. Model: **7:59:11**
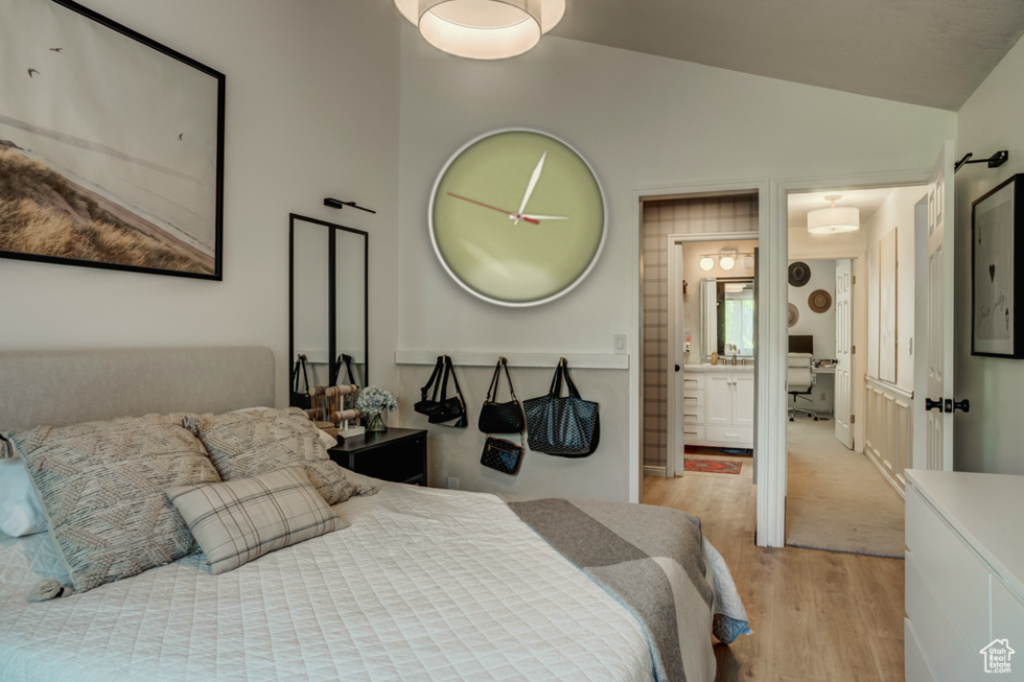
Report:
**3:03:48**
